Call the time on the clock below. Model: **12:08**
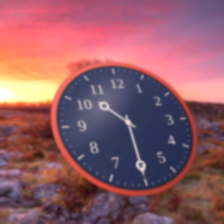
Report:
**10:30**
